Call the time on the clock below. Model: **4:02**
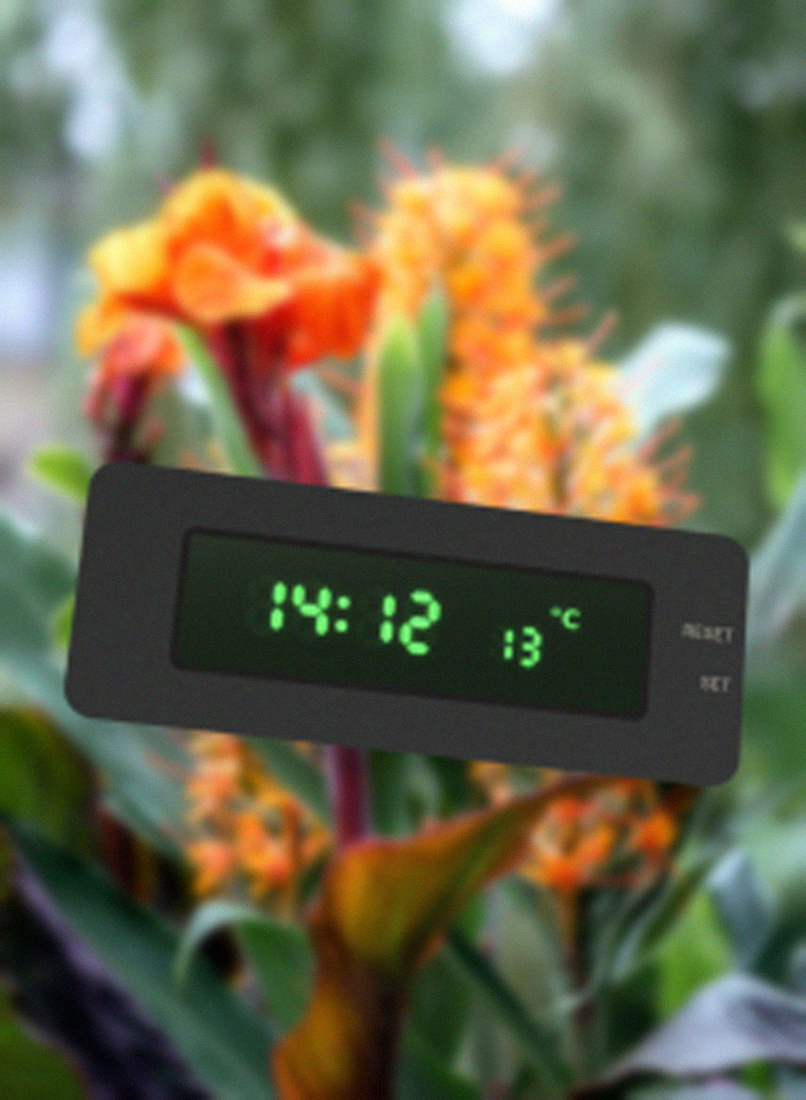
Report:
**14:12**
